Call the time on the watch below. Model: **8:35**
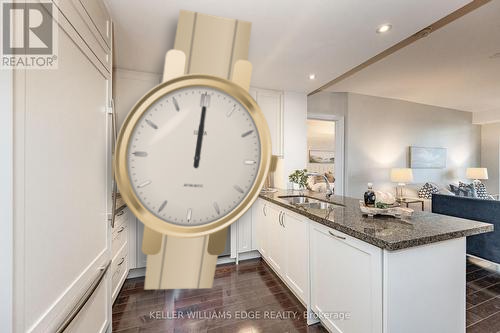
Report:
**12:00**
